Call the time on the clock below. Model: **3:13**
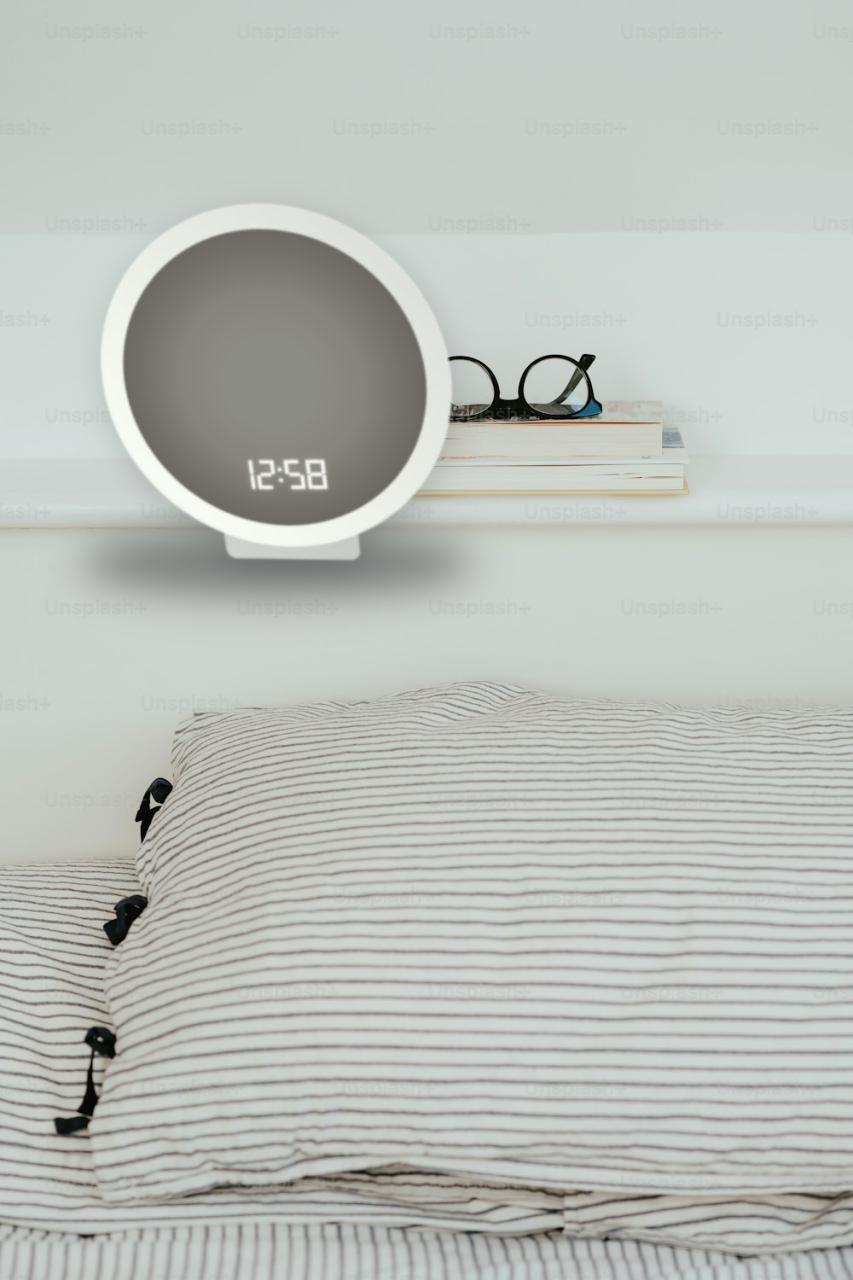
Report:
**12:58**
